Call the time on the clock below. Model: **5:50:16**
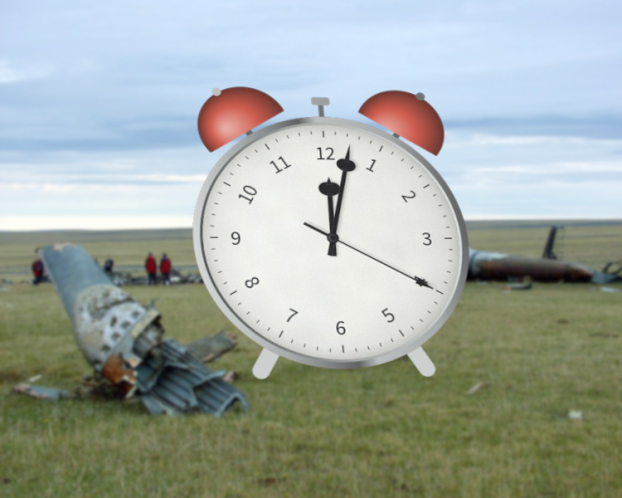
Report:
**12:02:20**
